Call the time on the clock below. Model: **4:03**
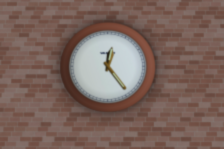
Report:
**12:24**
